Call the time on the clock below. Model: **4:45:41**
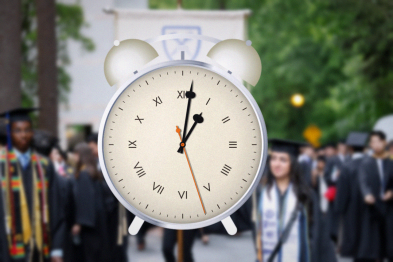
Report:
**1:01:27**
